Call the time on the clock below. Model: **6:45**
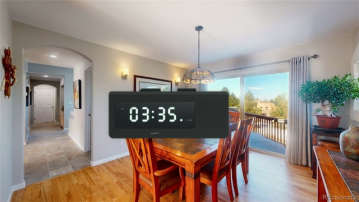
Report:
**3:35**
